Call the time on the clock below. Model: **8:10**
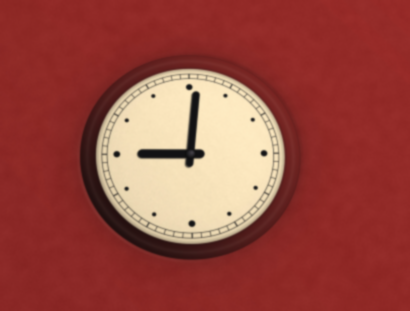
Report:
**9:01**
